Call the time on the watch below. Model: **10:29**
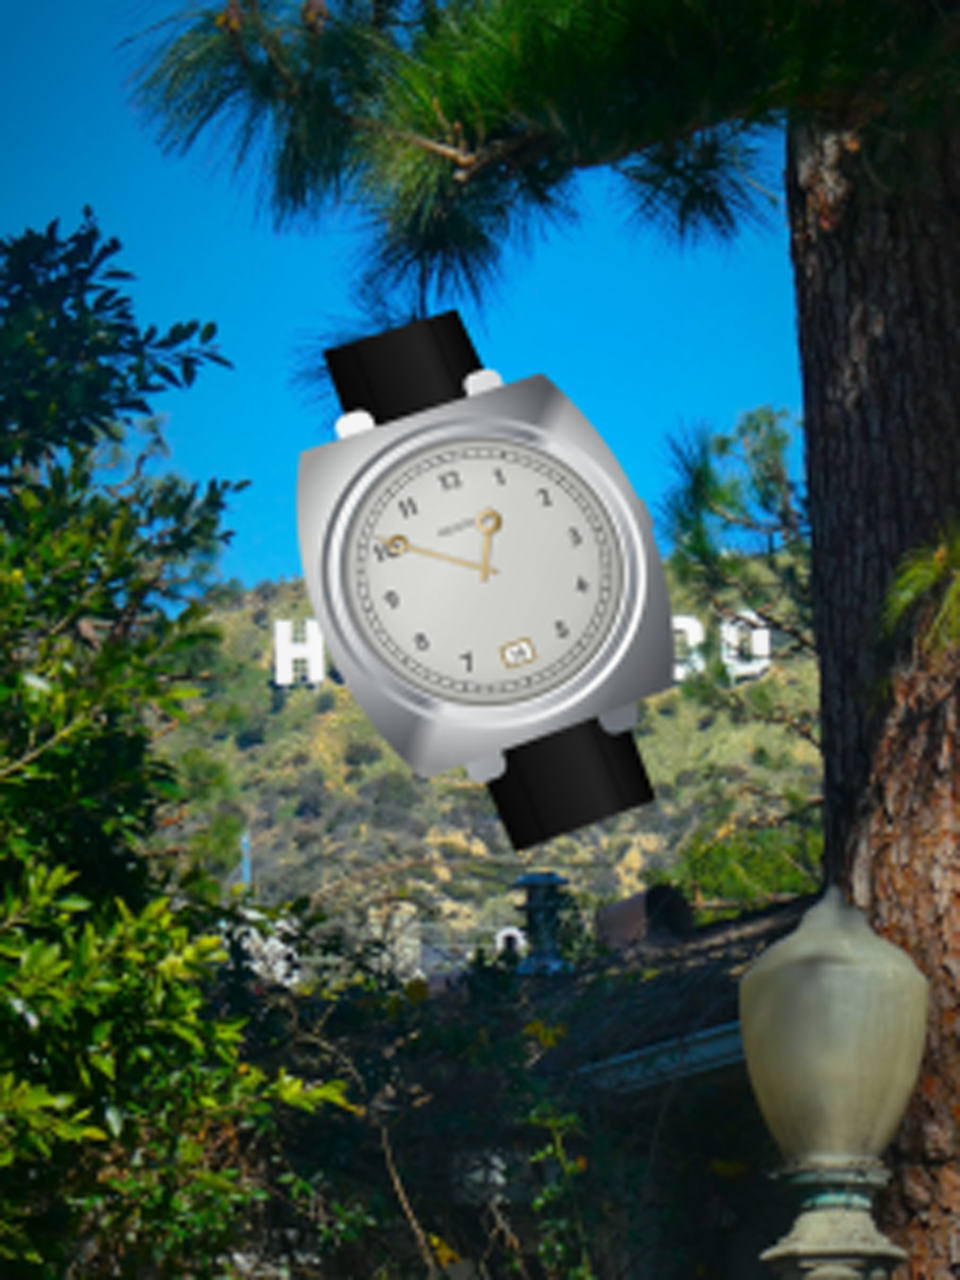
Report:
**12:51**
